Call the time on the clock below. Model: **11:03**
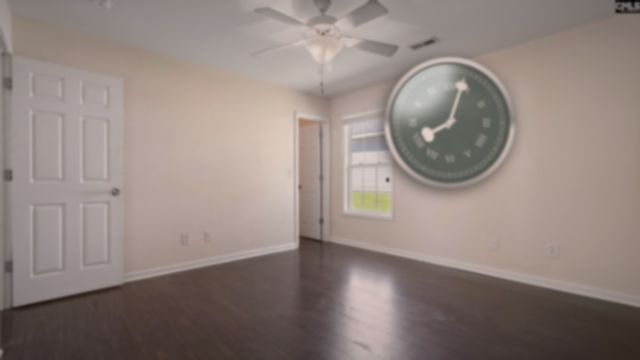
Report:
**8:03**
